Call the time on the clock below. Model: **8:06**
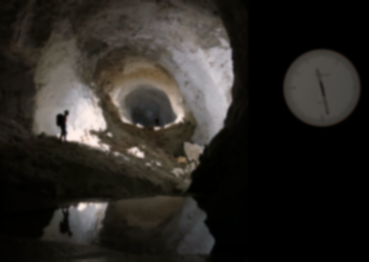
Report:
**11:28**
